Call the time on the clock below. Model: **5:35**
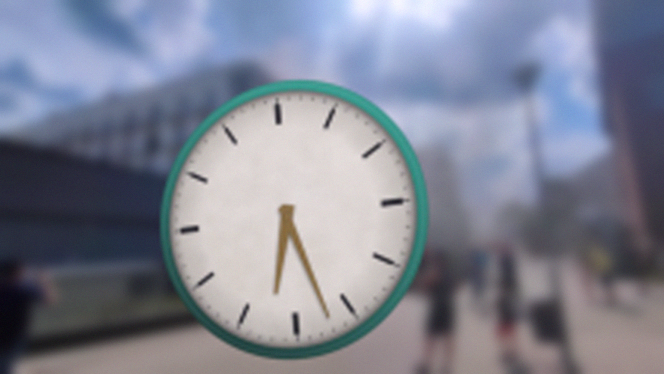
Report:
**6:27**
